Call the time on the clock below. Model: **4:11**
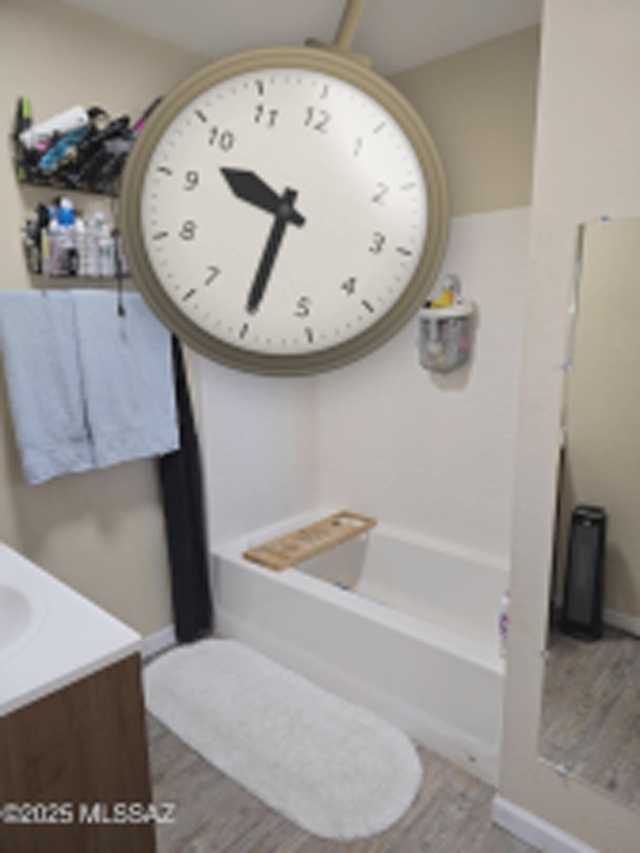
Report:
**9:30**
